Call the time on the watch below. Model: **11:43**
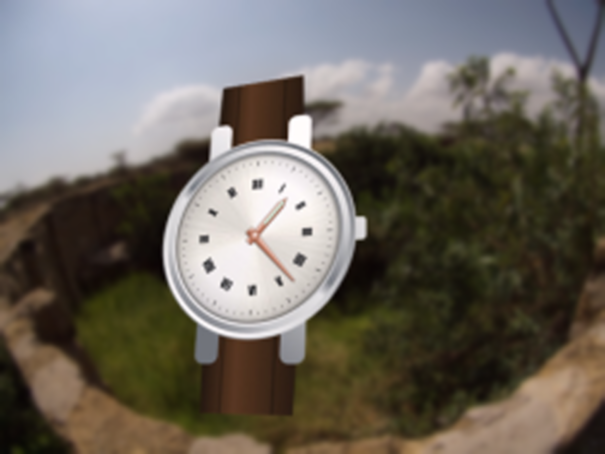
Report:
**1:23**
